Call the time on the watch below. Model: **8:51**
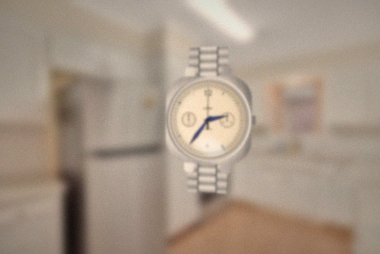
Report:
**2:36**
